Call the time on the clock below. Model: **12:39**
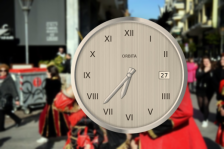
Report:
**6:37**
